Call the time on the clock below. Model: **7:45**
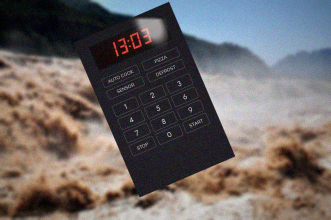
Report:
**13:03**
